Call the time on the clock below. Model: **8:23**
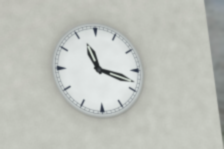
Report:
**11:18**
